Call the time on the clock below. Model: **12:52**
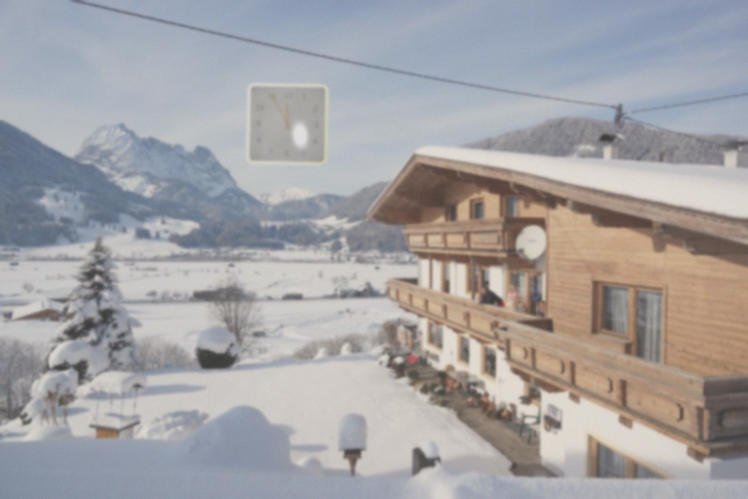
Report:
**11:55**
